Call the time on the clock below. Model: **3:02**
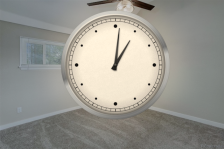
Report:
**1:01**
